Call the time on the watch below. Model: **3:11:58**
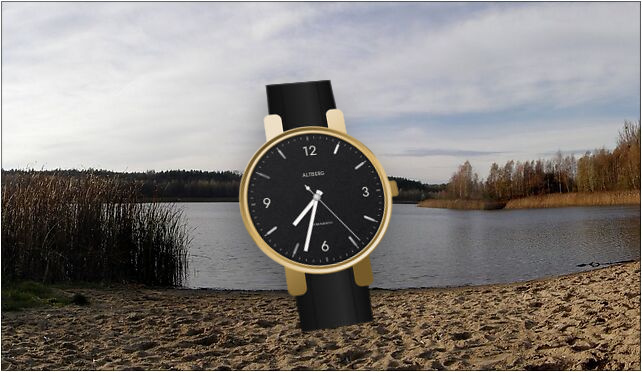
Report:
**7:33:24**
